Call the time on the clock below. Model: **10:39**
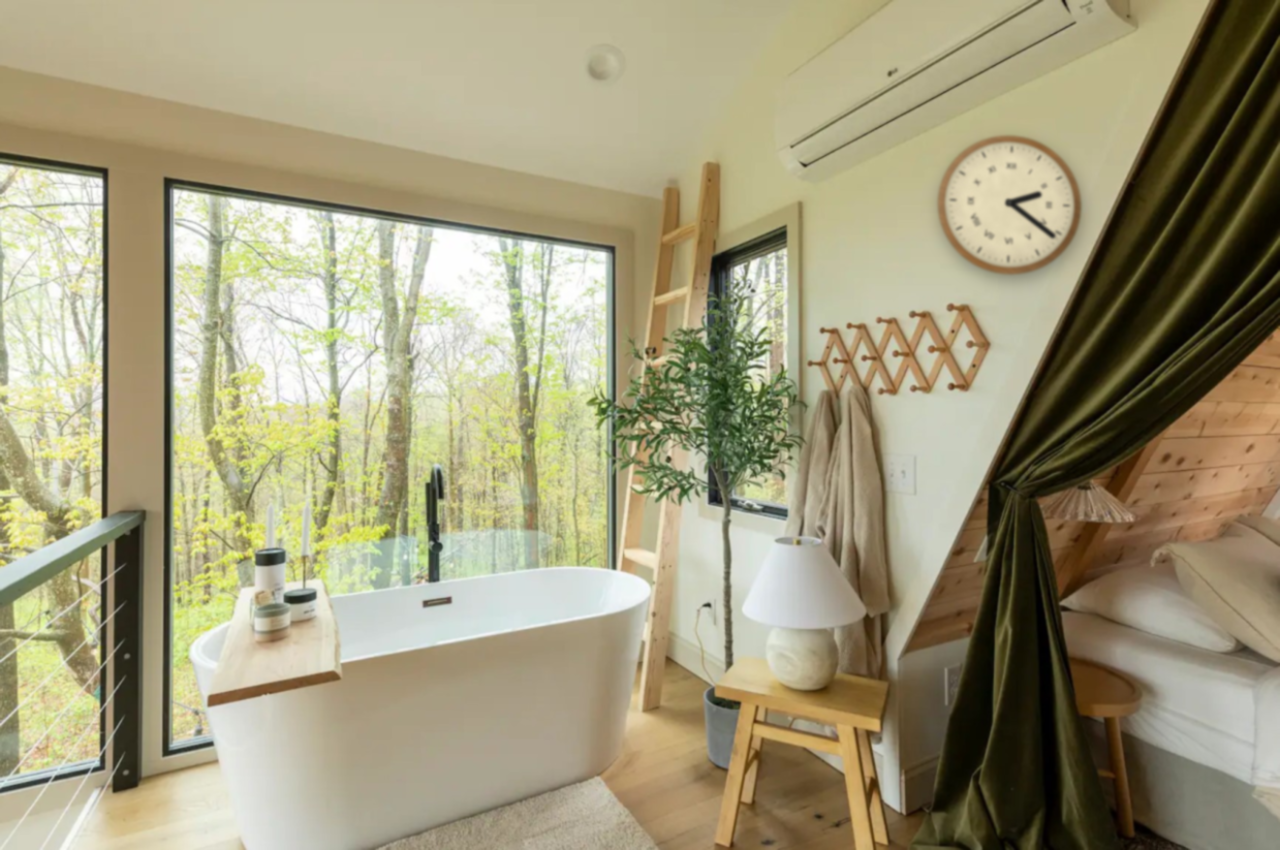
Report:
**2:21**
